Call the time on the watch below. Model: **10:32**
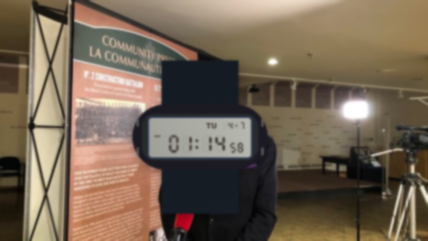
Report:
**1:14**
